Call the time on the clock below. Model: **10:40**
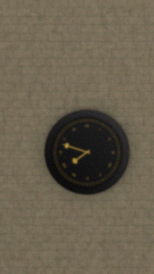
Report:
**7:48**
